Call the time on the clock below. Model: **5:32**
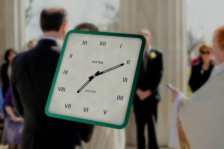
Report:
**7:10**
